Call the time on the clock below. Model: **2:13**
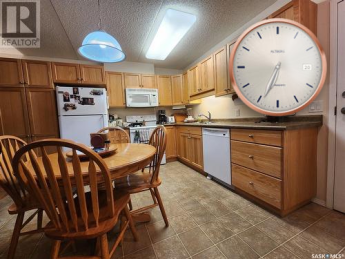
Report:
**6:34**
